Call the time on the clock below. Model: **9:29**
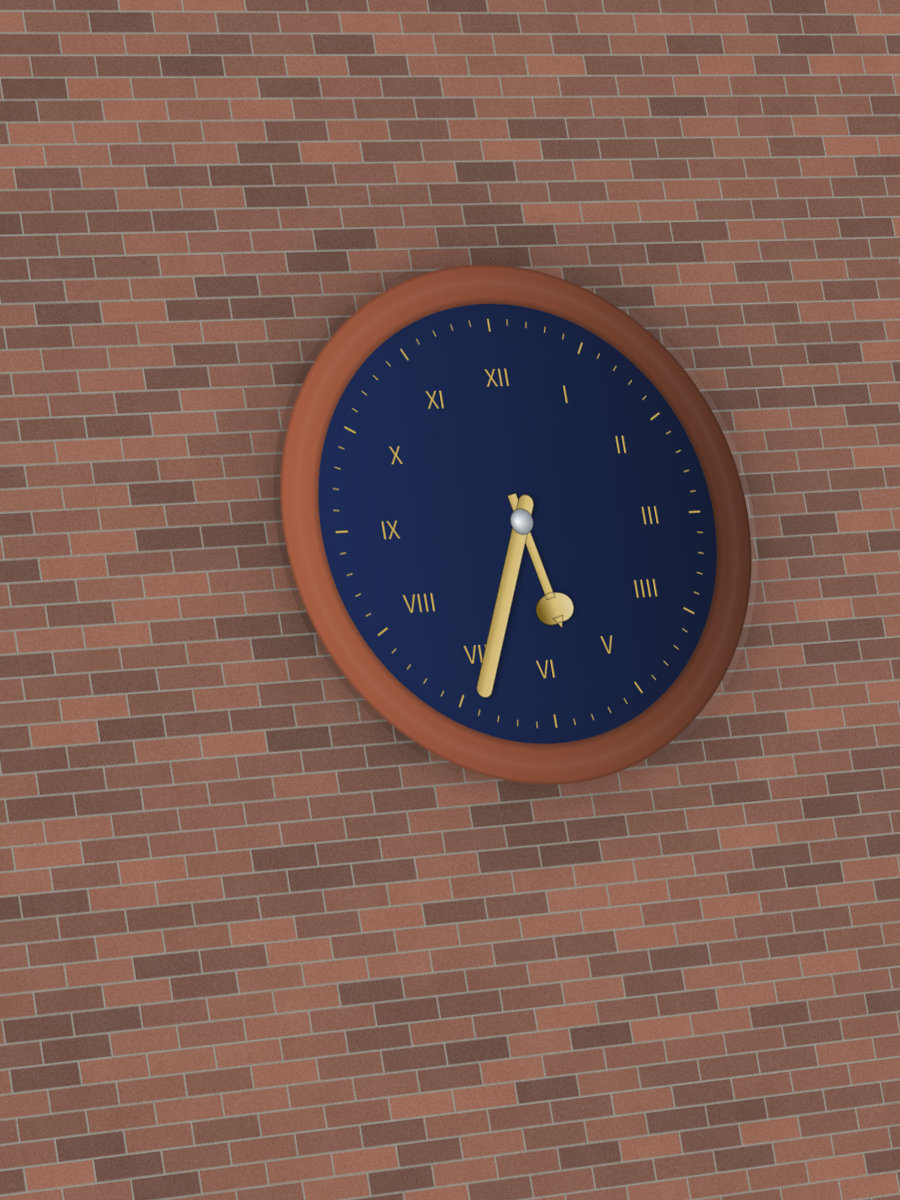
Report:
**5:34**
